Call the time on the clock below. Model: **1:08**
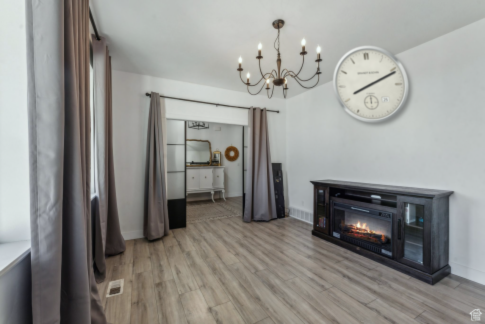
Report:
**8:11**
